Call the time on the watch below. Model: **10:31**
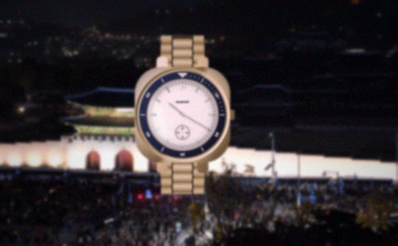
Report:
**10:20**
